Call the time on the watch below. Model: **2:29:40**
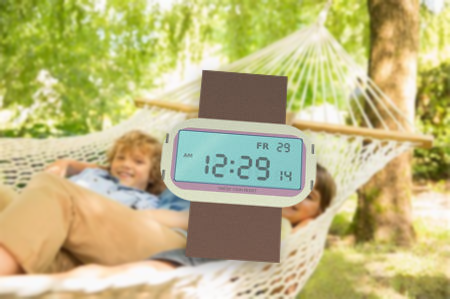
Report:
**12:29:14**
